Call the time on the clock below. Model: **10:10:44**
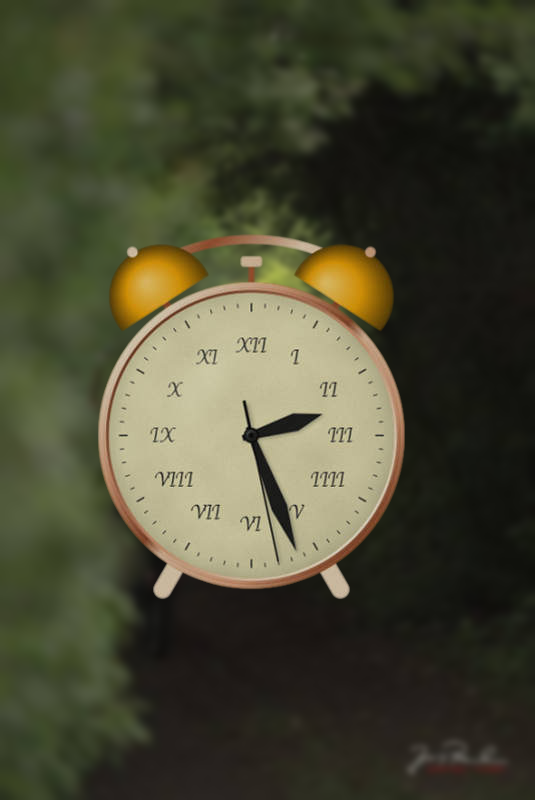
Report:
**2:26:28**
